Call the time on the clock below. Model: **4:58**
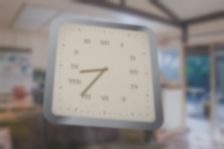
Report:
**8:36**
